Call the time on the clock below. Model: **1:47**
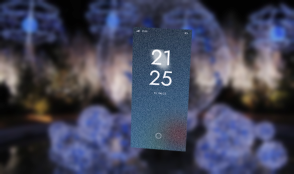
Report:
**21:25**
